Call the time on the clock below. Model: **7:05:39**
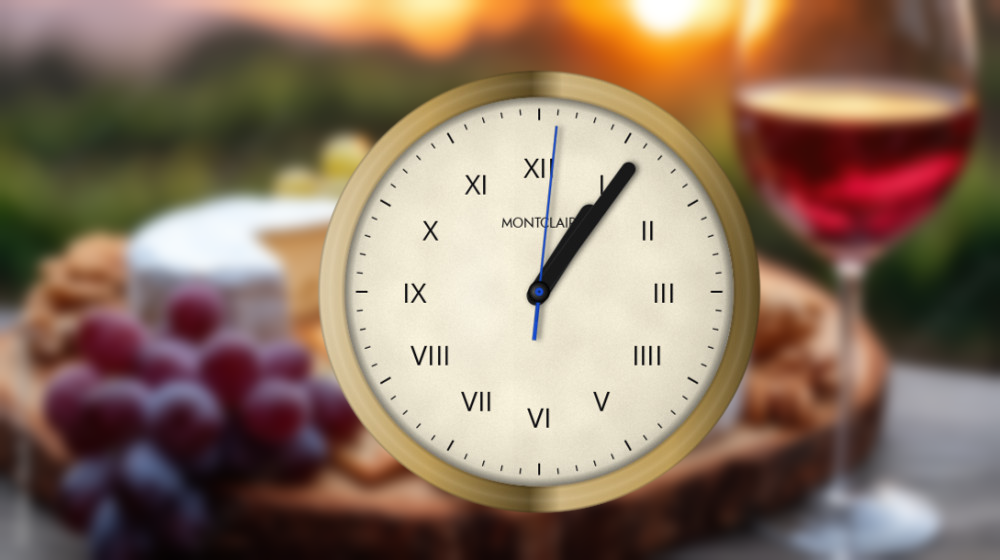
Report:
**1:06:01**
